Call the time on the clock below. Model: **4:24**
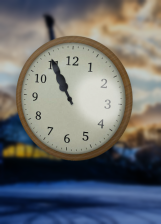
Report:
**10:55**
